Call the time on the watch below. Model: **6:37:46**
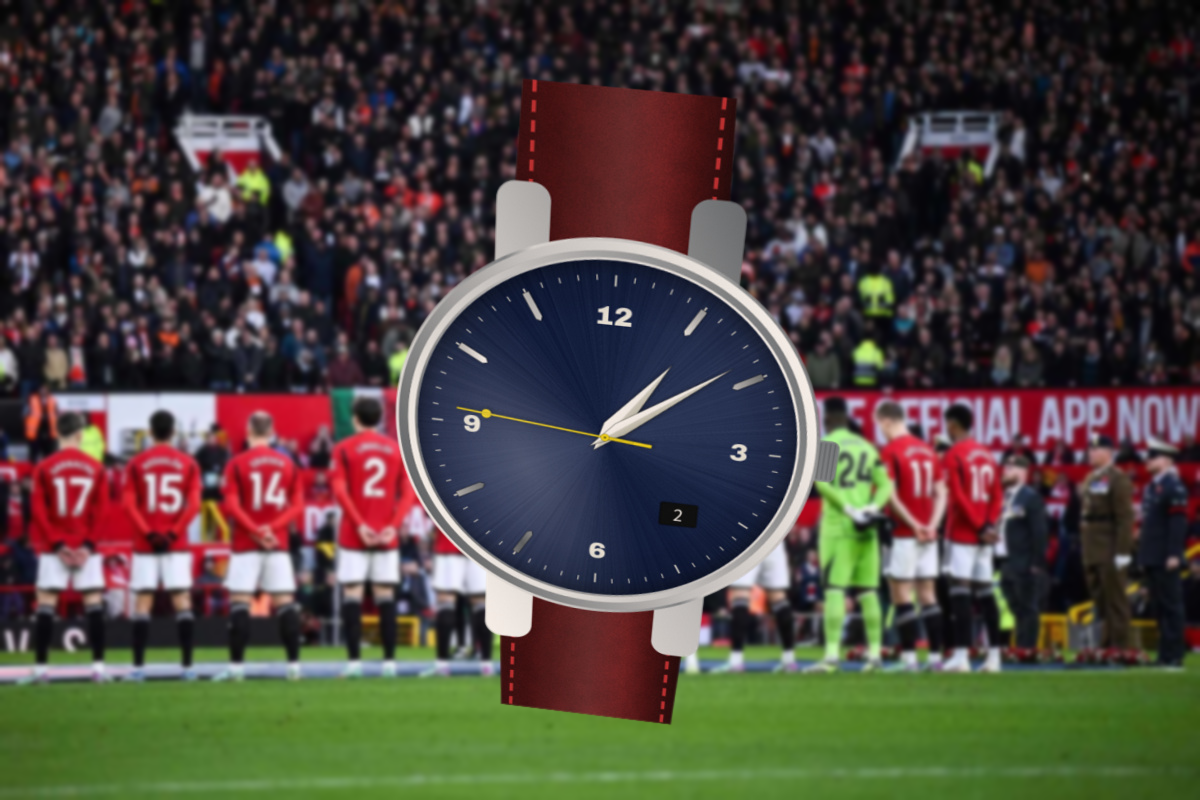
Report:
**1:08:46**
